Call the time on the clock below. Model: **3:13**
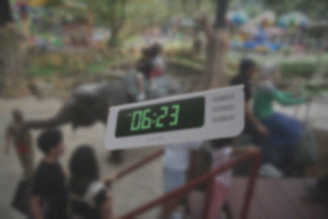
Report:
**6:23**
